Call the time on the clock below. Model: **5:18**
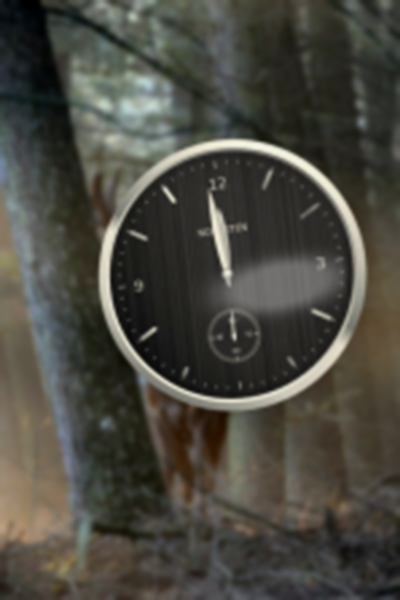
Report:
**11:59**
